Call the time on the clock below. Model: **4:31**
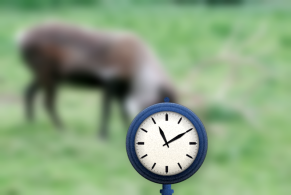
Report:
**11:10**
